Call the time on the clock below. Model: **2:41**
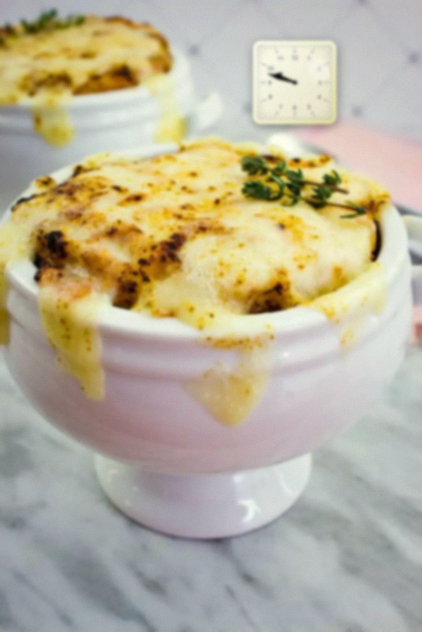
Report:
**9:48**
